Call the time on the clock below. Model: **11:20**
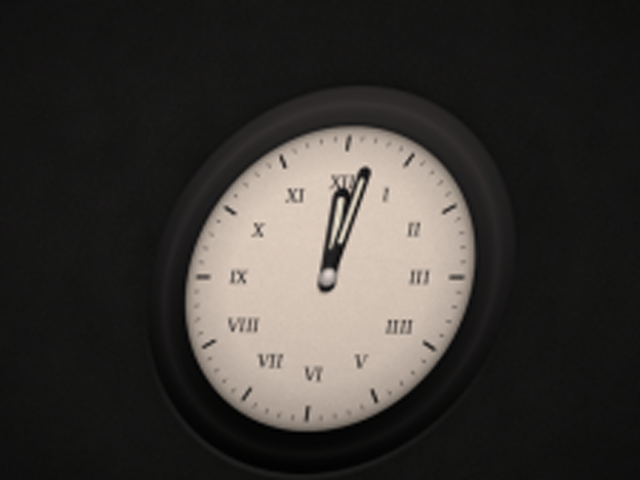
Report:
**12:02**
